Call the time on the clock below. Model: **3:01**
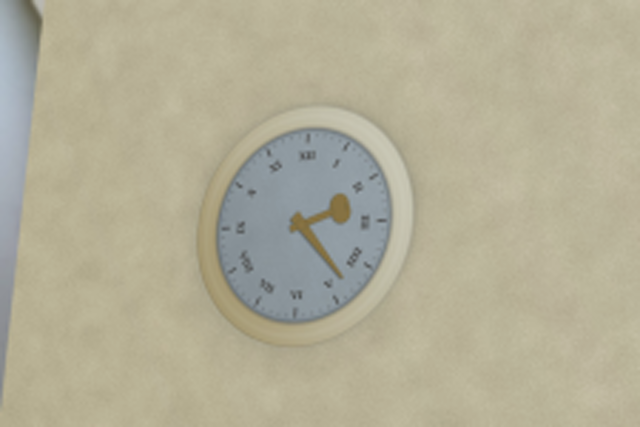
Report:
**2:23**
